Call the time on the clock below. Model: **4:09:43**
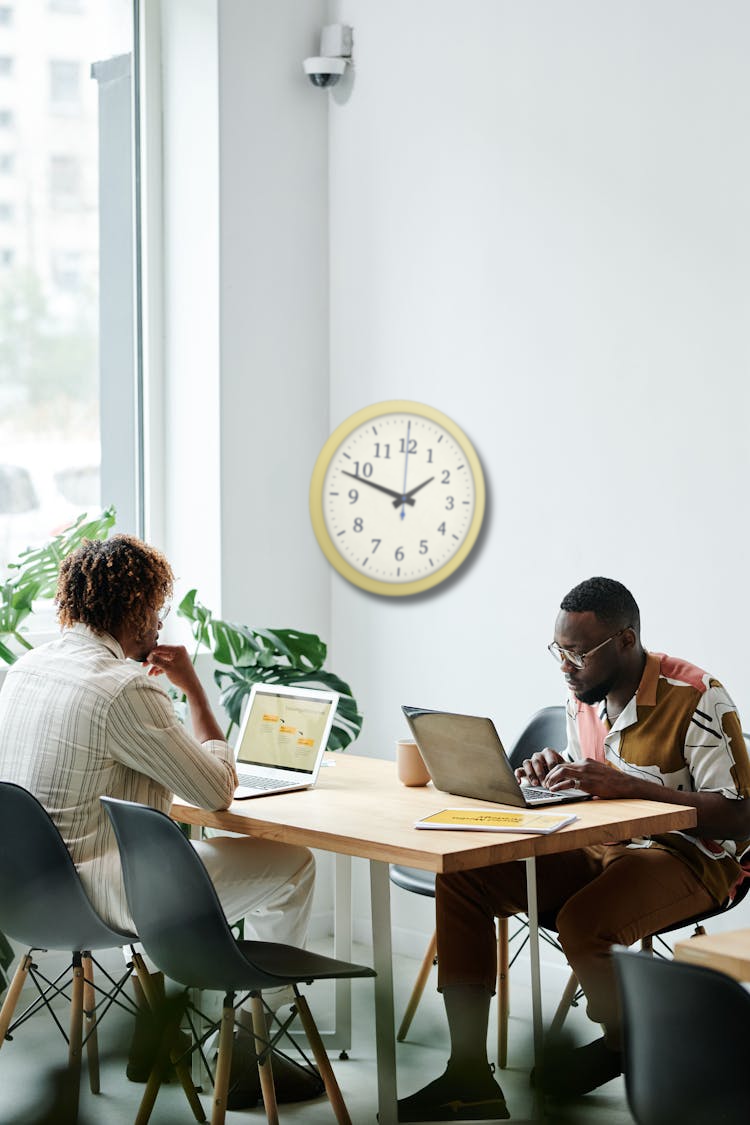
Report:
**1:48:00**
